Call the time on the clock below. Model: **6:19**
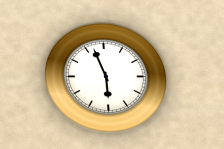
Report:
**5:57**
